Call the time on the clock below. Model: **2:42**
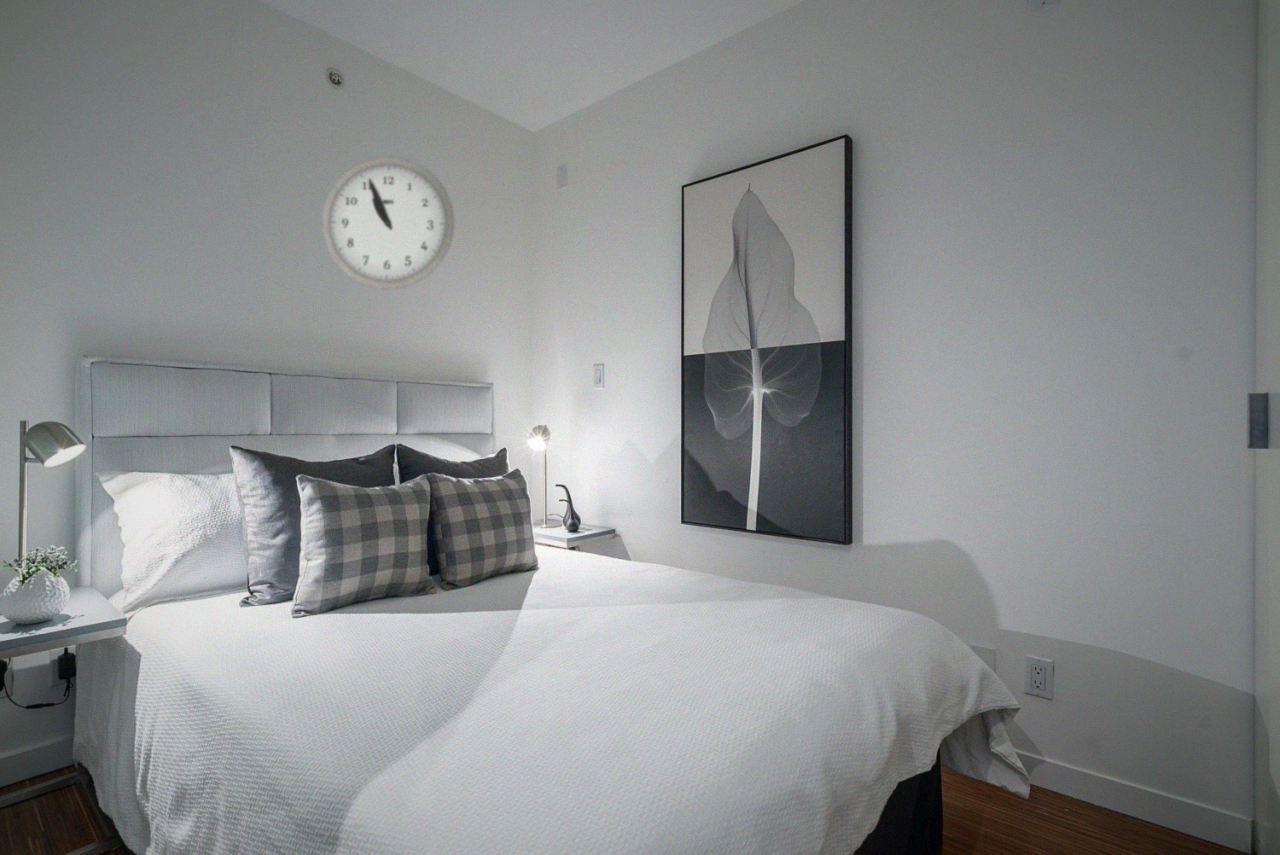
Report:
**10:56**
